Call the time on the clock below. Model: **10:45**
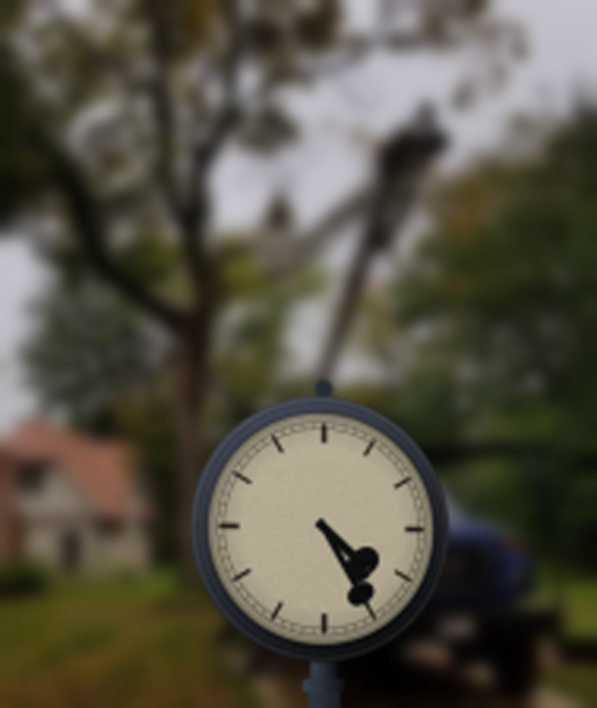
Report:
**4:25**
